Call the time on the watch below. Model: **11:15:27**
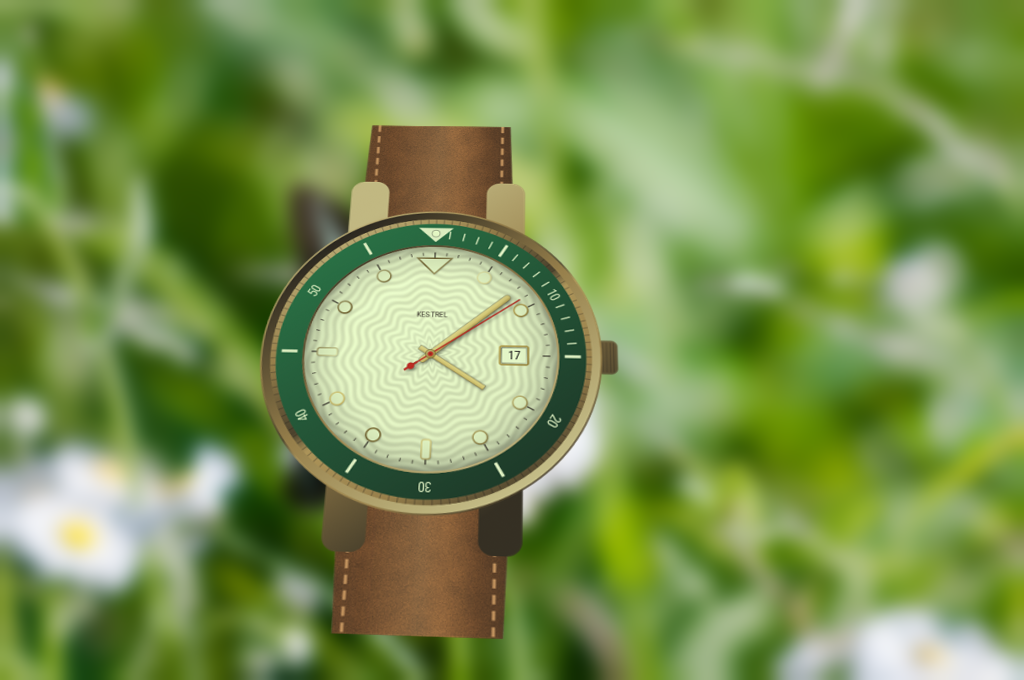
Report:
**4:08:09**
